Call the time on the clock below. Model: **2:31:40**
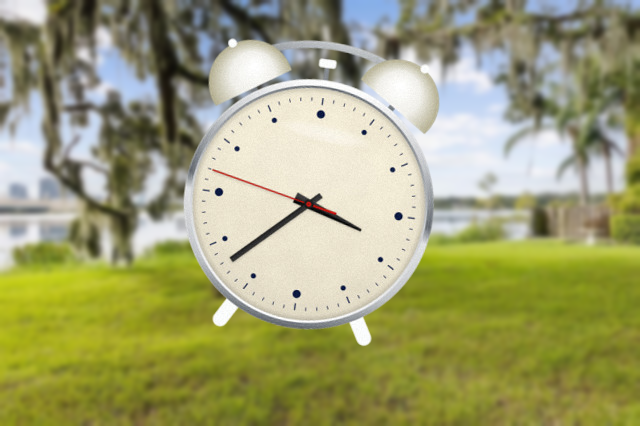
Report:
**3:37:47**
